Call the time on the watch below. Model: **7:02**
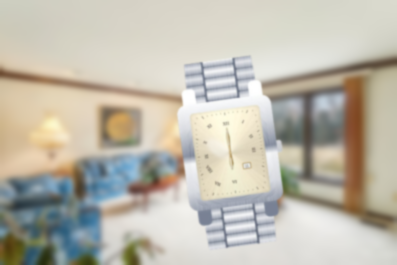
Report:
**6:00**
